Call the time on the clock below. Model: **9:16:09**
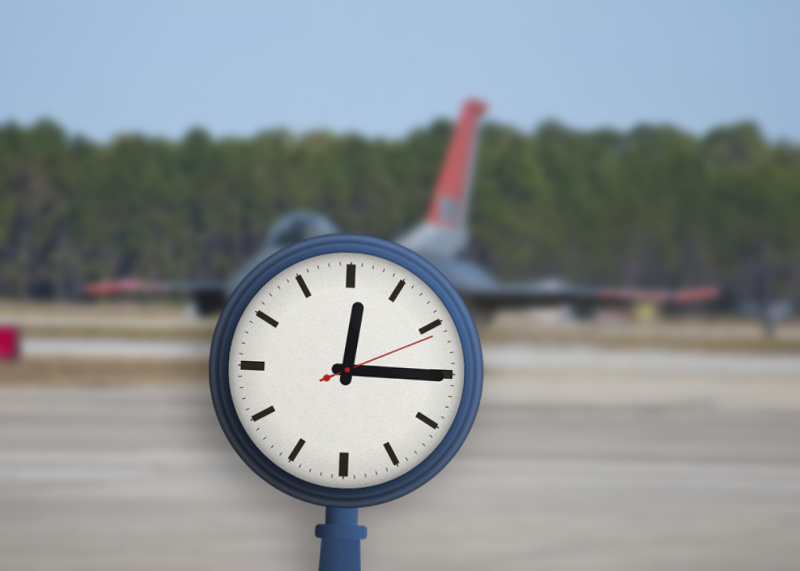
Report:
**12:15:11**
